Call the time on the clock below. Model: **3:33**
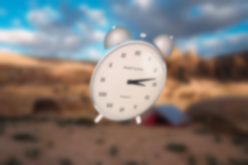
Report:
**3:13**
